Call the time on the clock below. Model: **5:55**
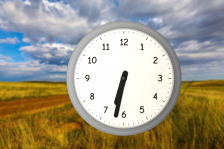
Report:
**6:32**
